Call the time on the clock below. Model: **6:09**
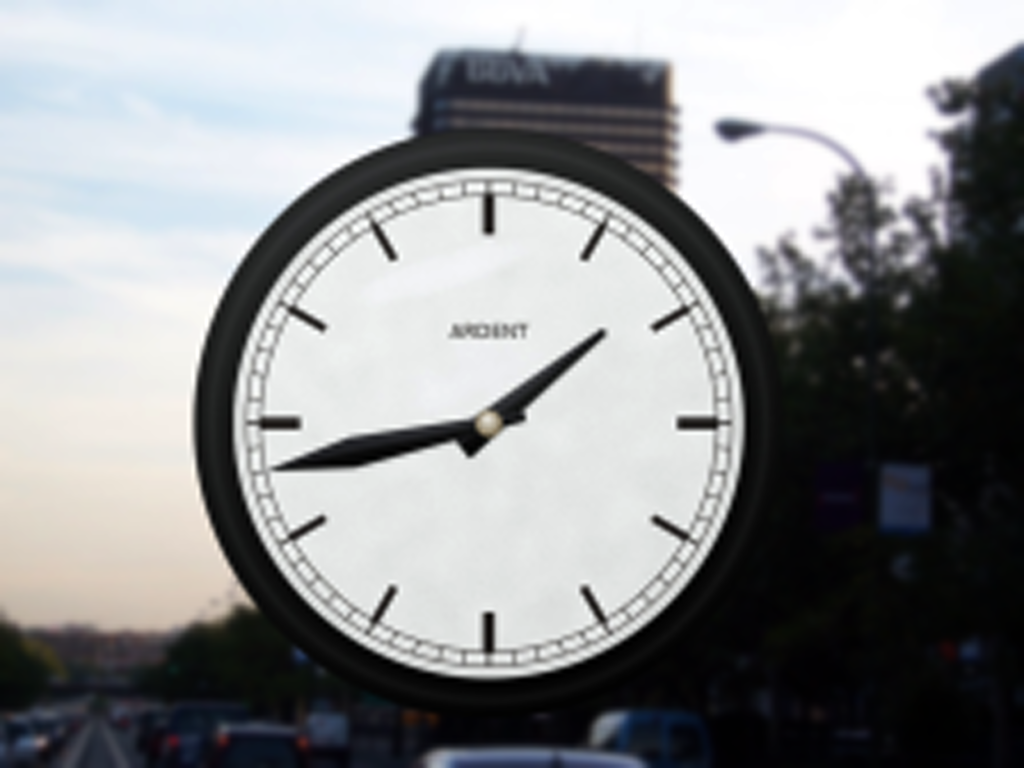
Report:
**1:43**
